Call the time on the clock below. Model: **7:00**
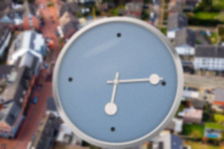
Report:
**6:14**
